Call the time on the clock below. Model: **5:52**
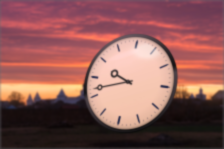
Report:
**9:42**
